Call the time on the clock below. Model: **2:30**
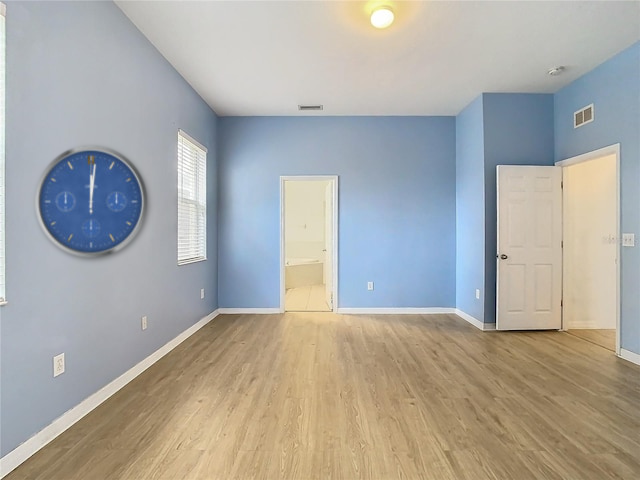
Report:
**12:01**
